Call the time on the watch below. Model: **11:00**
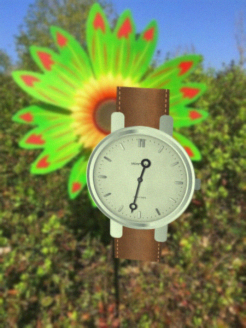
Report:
**12:32**
